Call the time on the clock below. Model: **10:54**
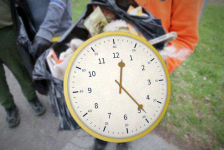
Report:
**12:24**
